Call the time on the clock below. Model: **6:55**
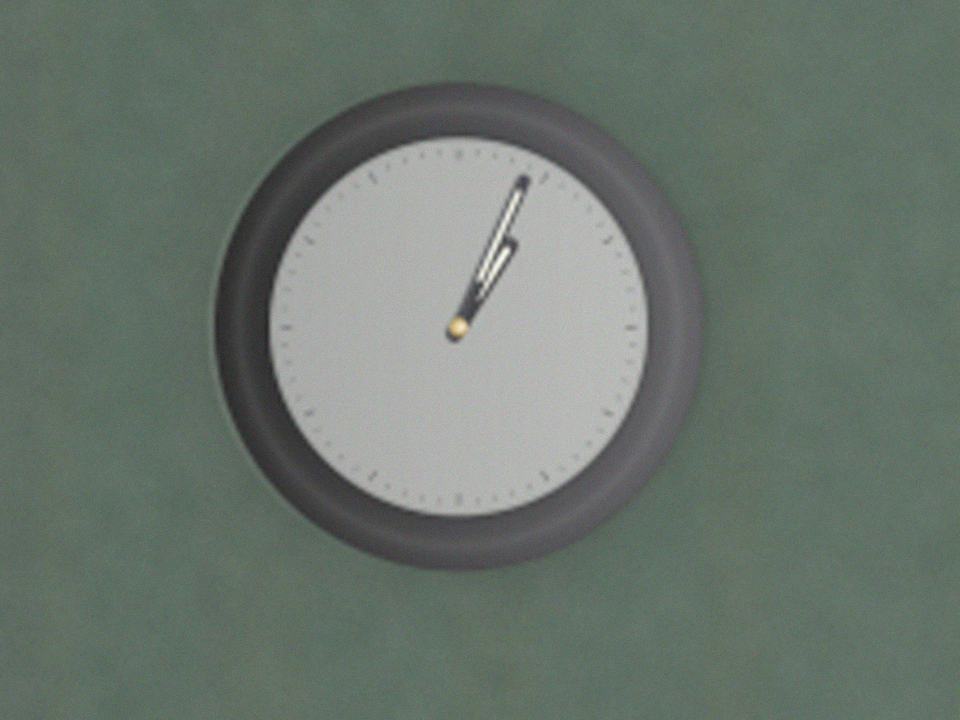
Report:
**1:04**
